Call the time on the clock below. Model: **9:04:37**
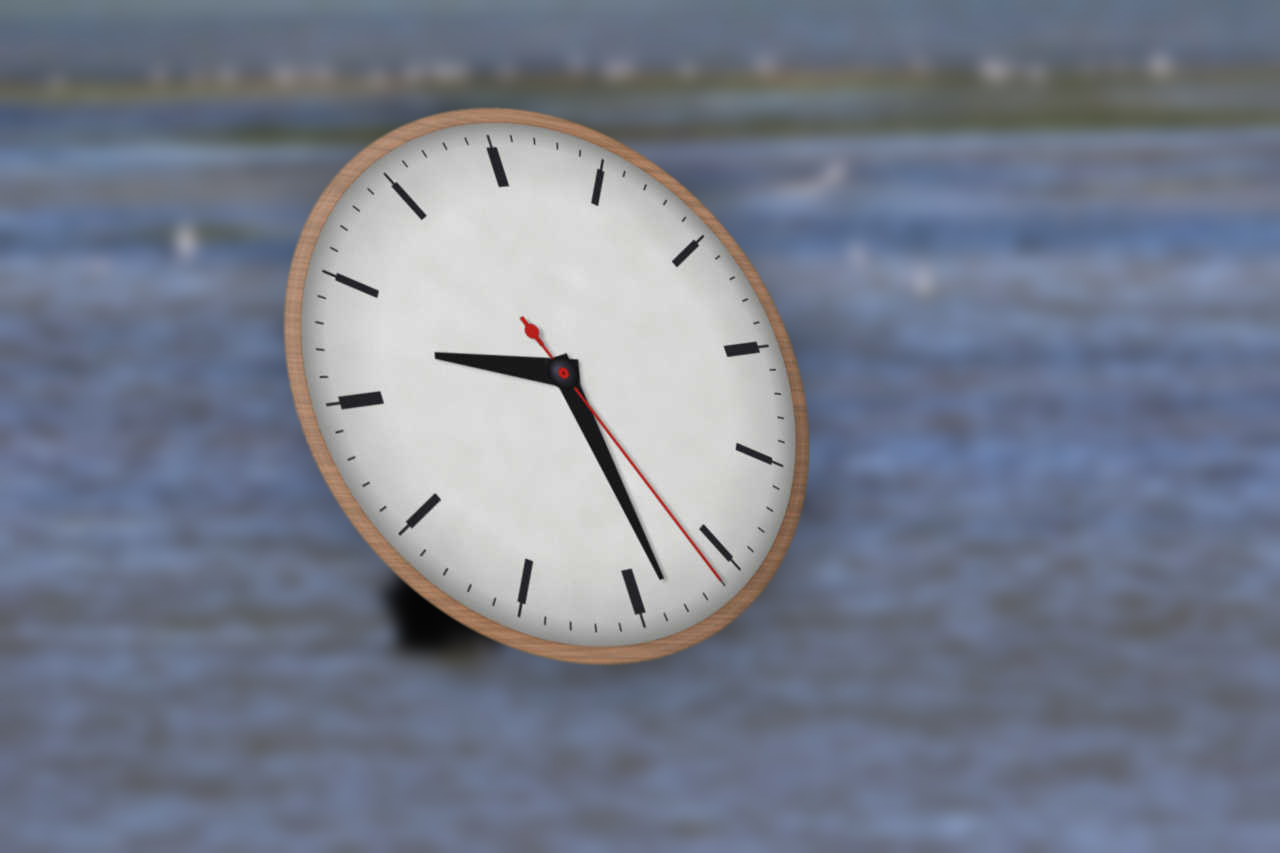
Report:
**9:28:26**
